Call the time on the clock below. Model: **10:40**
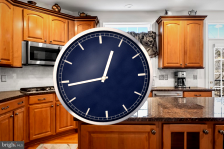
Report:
**12:44**
